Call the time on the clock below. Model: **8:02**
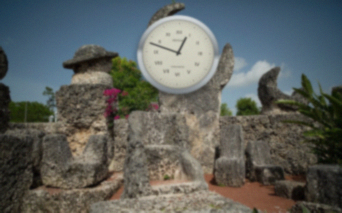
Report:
**12:48**
